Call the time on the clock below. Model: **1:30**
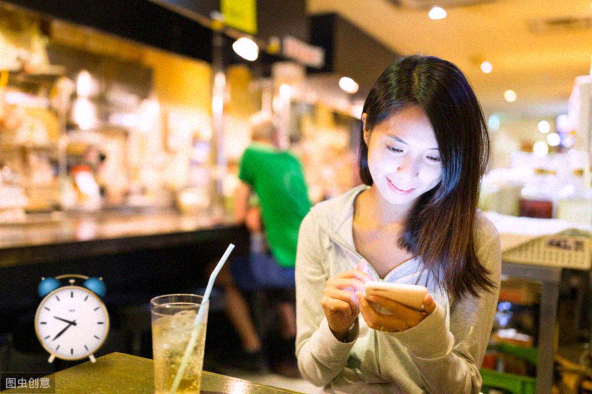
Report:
**9:38**
